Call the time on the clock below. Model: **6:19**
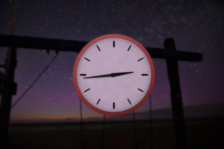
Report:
**2:44**
